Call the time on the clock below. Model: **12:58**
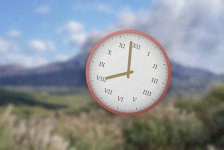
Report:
**7:58**
